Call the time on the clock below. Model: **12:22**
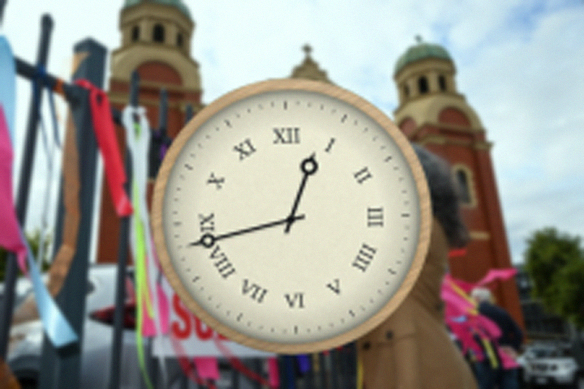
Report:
**12:43**
